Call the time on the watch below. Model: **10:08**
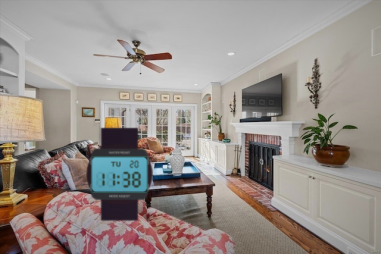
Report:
**11:38**
